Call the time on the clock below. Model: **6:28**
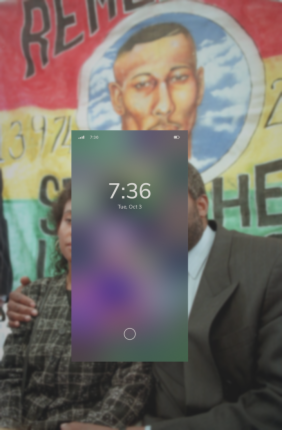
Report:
**7:36**
